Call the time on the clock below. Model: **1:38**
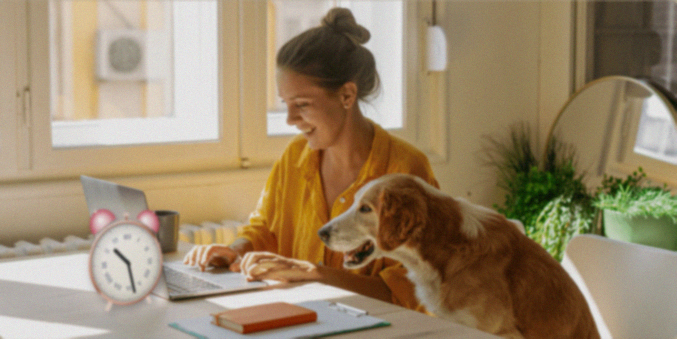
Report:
**10:28**
